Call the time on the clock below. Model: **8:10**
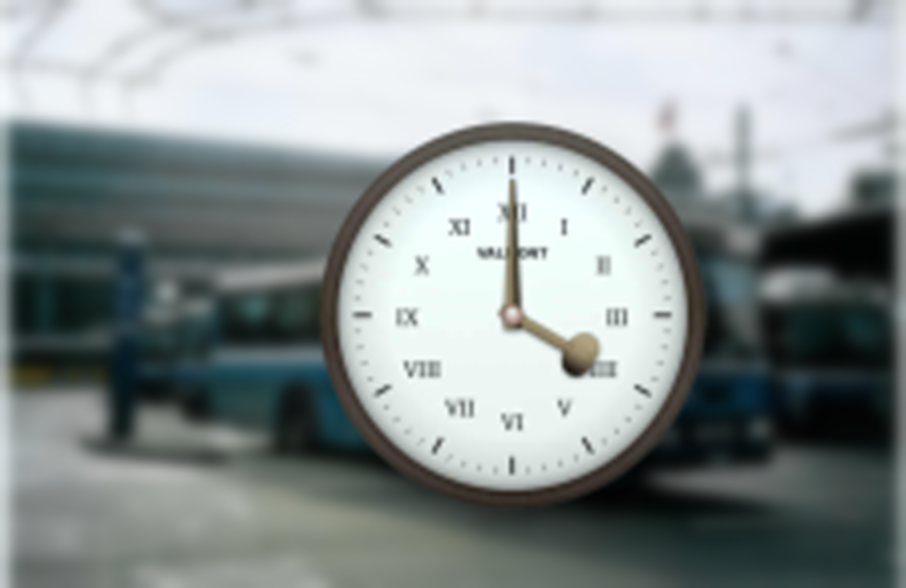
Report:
**4:00**
